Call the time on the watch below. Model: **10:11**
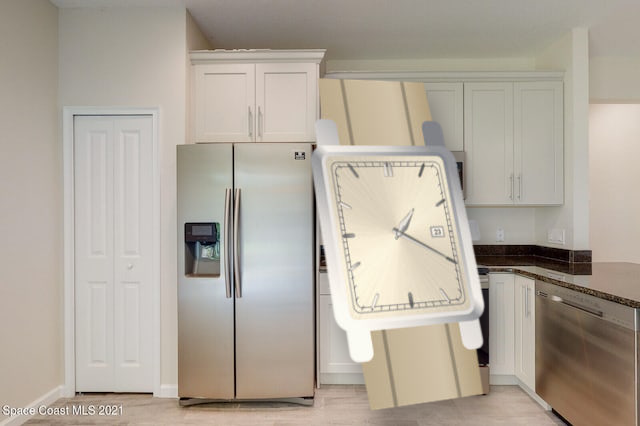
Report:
**1:20**
